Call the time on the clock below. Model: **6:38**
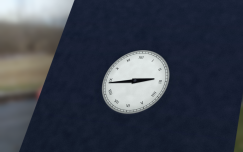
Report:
**2:44**
